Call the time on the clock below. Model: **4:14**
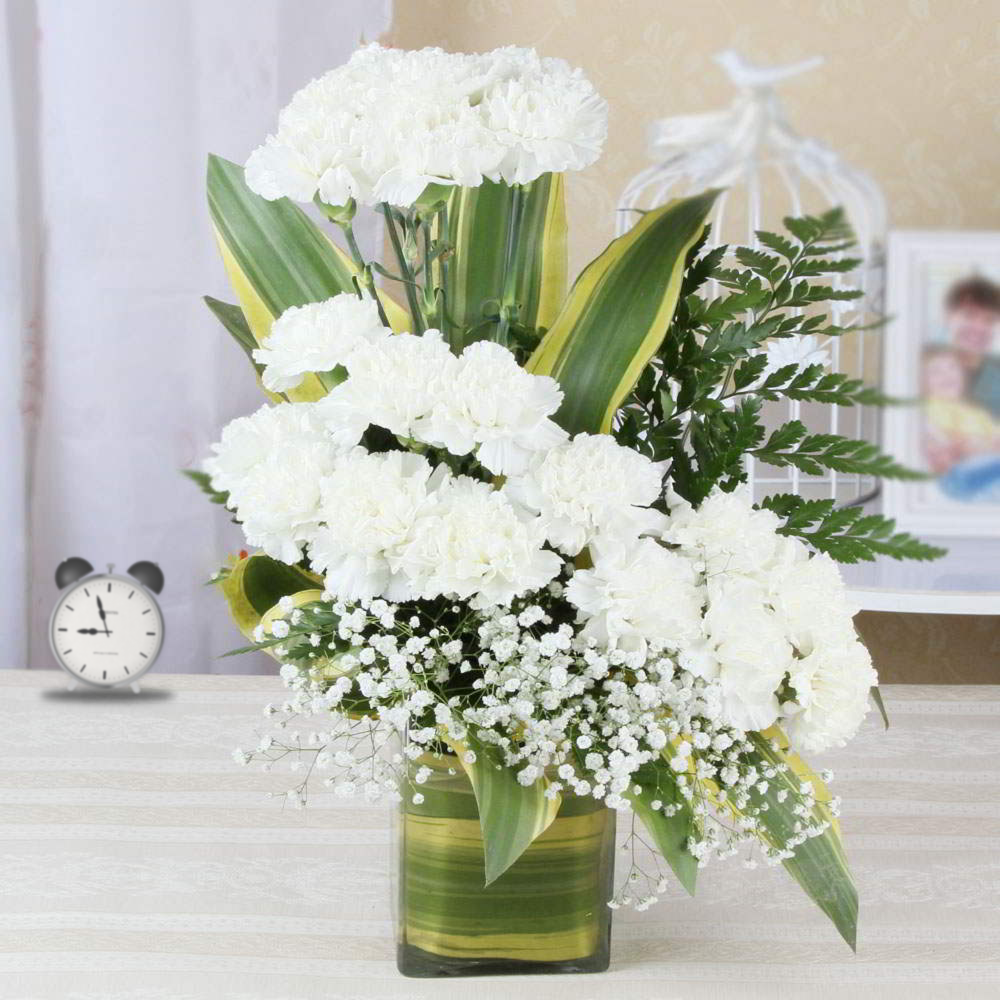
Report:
**8:57**
